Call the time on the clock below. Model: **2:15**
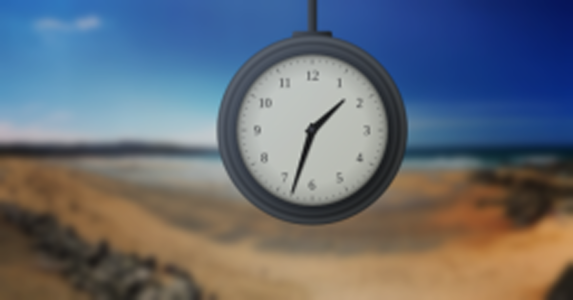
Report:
**1:33**
